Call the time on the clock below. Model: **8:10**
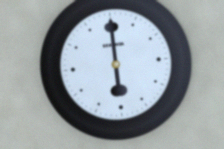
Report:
**6:00**
